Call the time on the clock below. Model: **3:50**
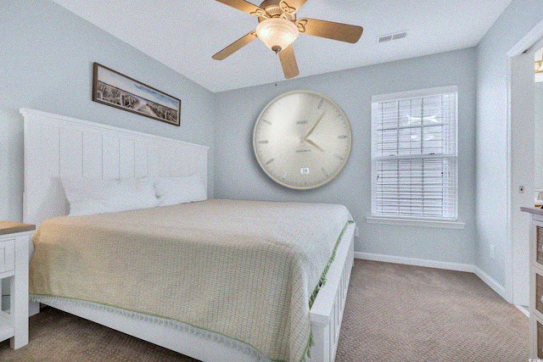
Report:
**4:07**
